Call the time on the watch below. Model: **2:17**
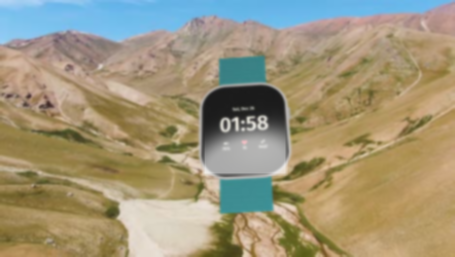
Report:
**1:58**
